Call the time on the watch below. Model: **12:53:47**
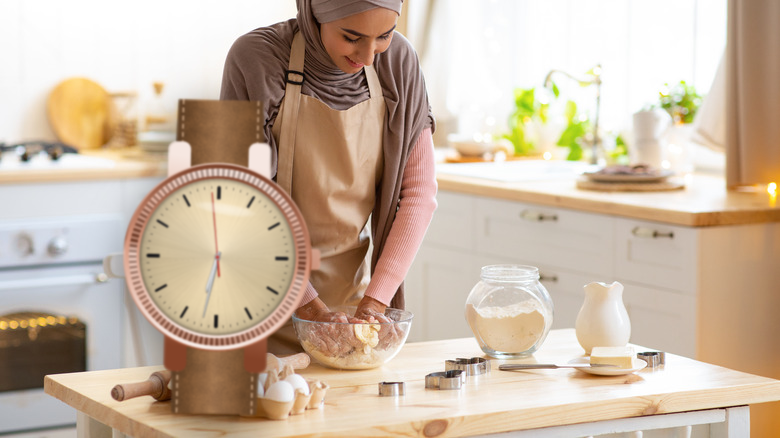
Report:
**6:31:59**
